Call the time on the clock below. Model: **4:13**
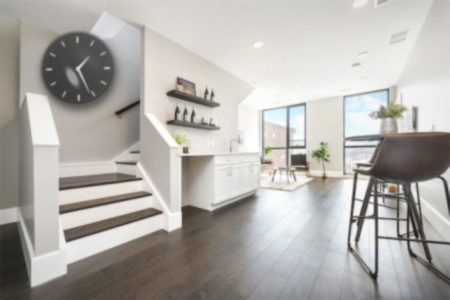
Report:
**1:26**
